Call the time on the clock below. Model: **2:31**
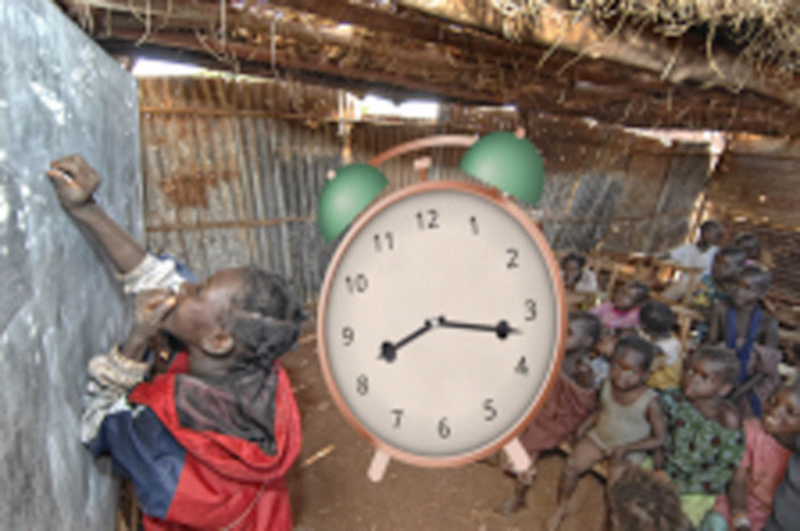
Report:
**8:17**
